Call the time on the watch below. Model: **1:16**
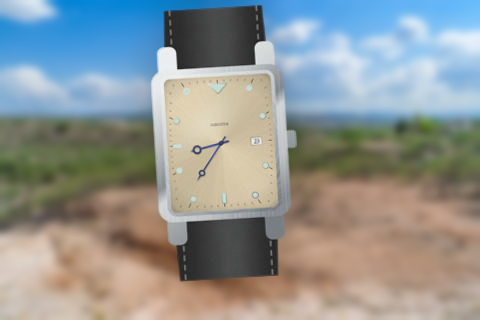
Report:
**8:36**
